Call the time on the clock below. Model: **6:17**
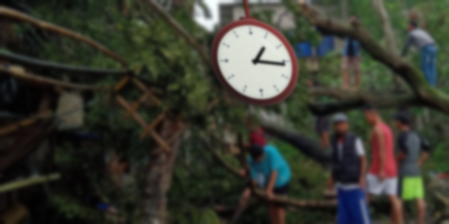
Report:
**1:16**
